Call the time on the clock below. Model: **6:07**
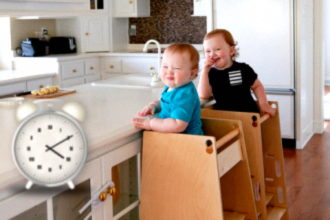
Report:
**4:10**
